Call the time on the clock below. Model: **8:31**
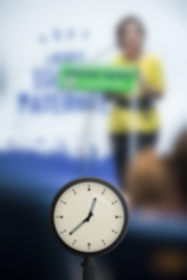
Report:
**12:38**
